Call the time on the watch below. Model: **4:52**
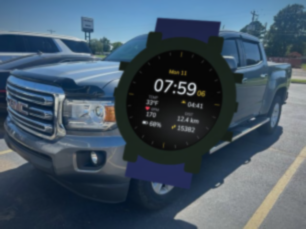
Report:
**7:59**
